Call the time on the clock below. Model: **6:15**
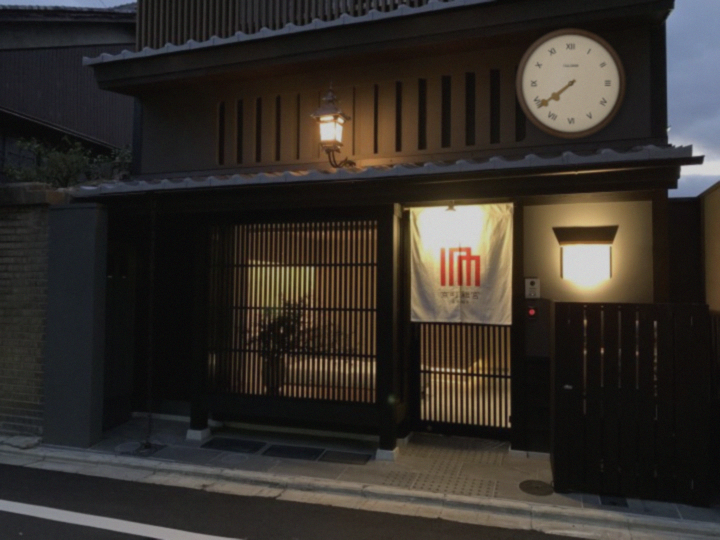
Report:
**7:39**
